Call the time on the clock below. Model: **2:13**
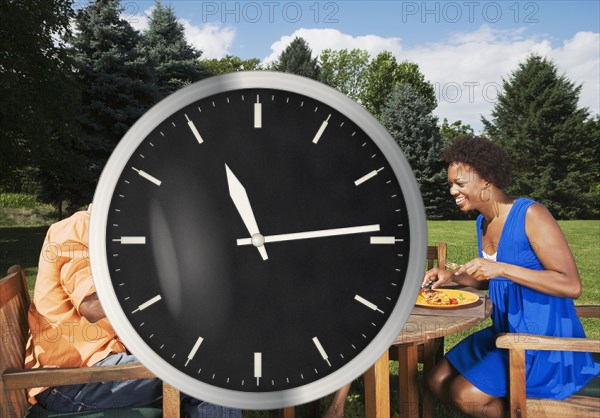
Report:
**11:14**
